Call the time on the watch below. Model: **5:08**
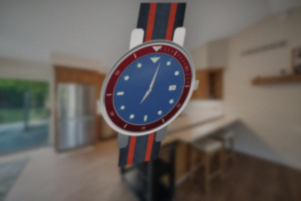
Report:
**7:02**
